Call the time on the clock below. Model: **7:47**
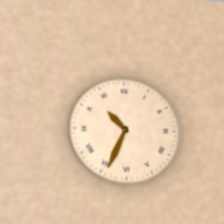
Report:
**10:34**
